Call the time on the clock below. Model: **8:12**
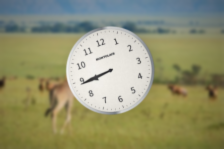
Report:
**8:44**
